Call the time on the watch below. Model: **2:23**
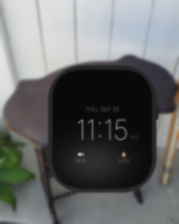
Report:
**11:15**
